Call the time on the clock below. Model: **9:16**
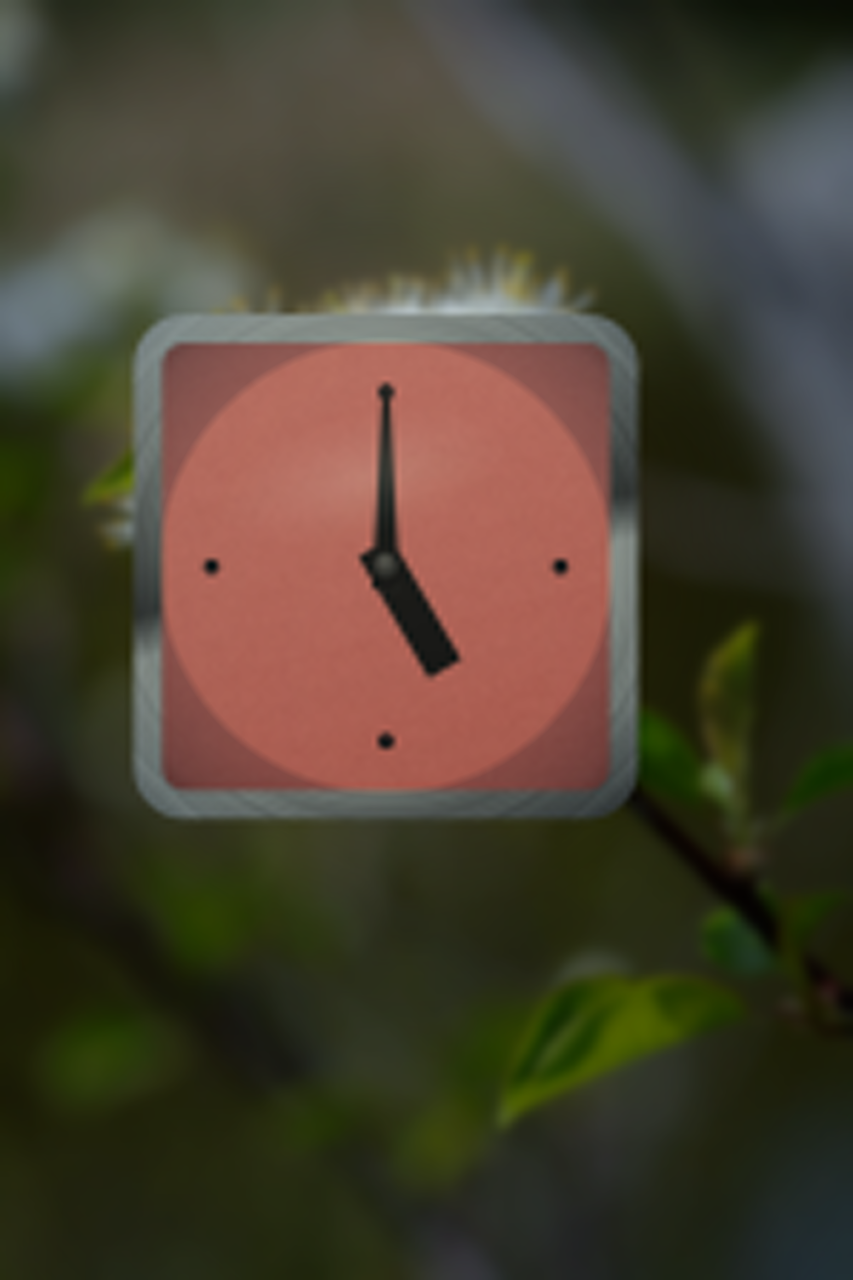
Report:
**5:00**
